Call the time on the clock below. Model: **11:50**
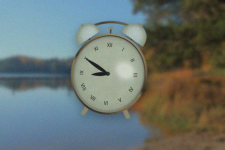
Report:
**8:50**
